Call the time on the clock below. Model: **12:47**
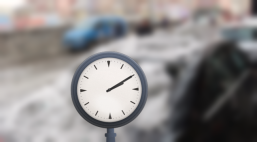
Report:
**2:10**
